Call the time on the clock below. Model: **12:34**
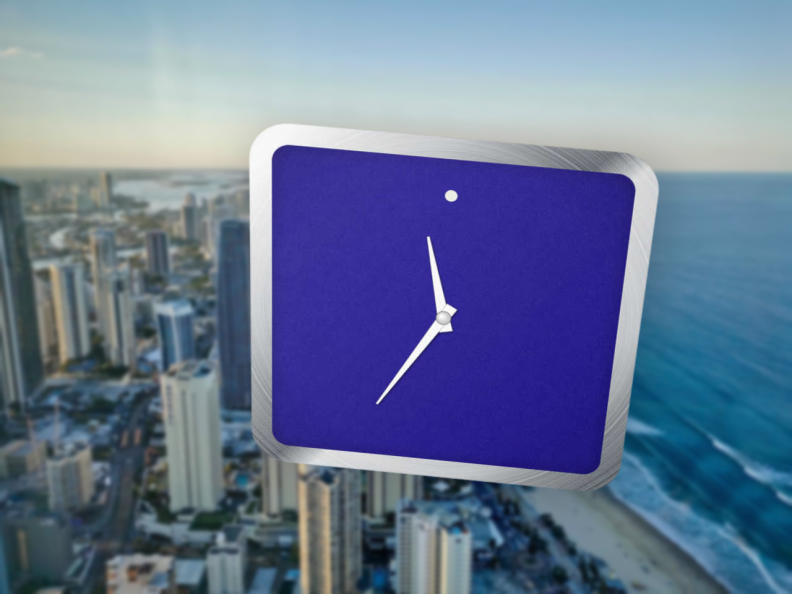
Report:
**11:35**
